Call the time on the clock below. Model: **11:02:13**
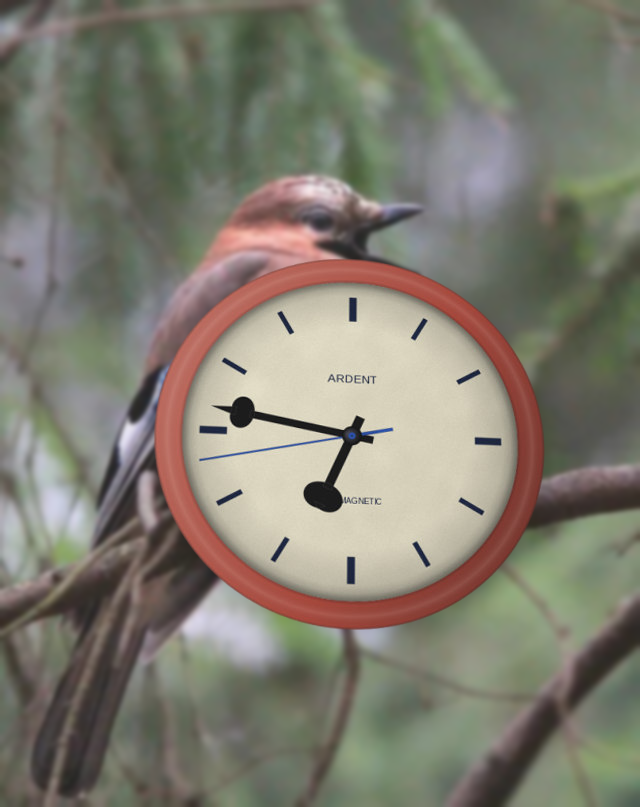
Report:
**6:46:43**
